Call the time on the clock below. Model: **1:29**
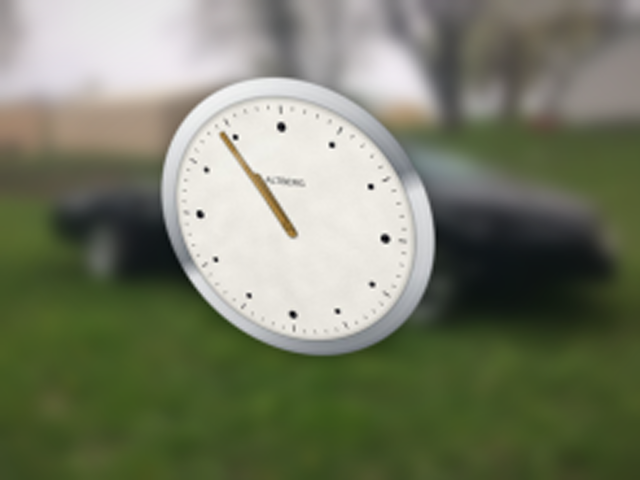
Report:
**10:54**
